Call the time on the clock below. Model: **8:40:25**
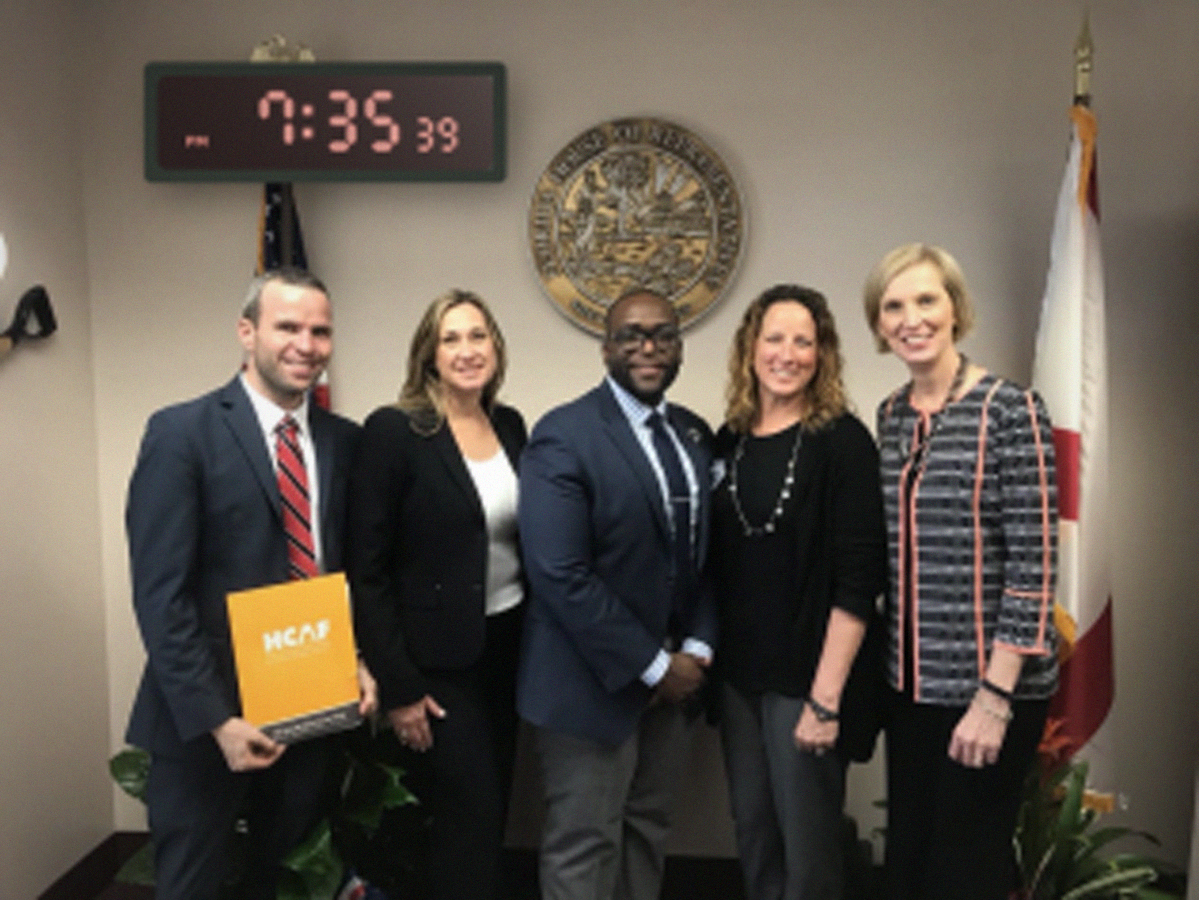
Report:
**7:35:39**
